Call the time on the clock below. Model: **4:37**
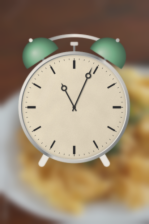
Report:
**11:04**
